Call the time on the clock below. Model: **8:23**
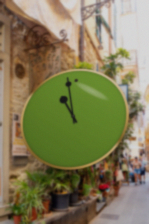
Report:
**10:58**
